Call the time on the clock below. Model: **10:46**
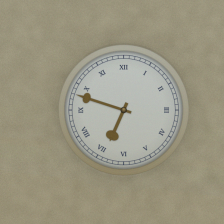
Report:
**6:48**
